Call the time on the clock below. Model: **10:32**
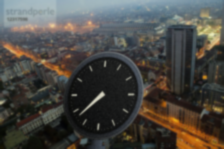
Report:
**7:38**
